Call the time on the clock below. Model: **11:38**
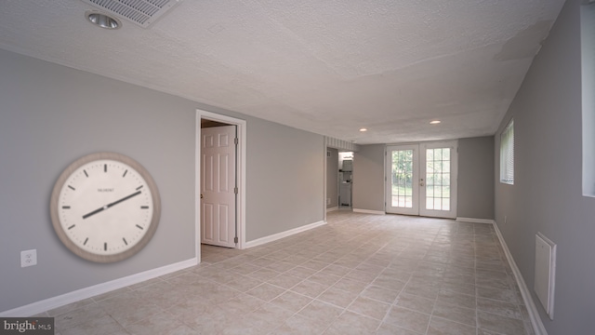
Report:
**8:11**
